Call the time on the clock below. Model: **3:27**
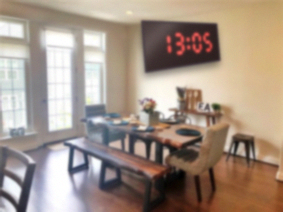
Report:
**13:05**
